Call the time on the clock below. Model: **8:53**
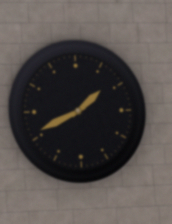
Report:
**1:41**
